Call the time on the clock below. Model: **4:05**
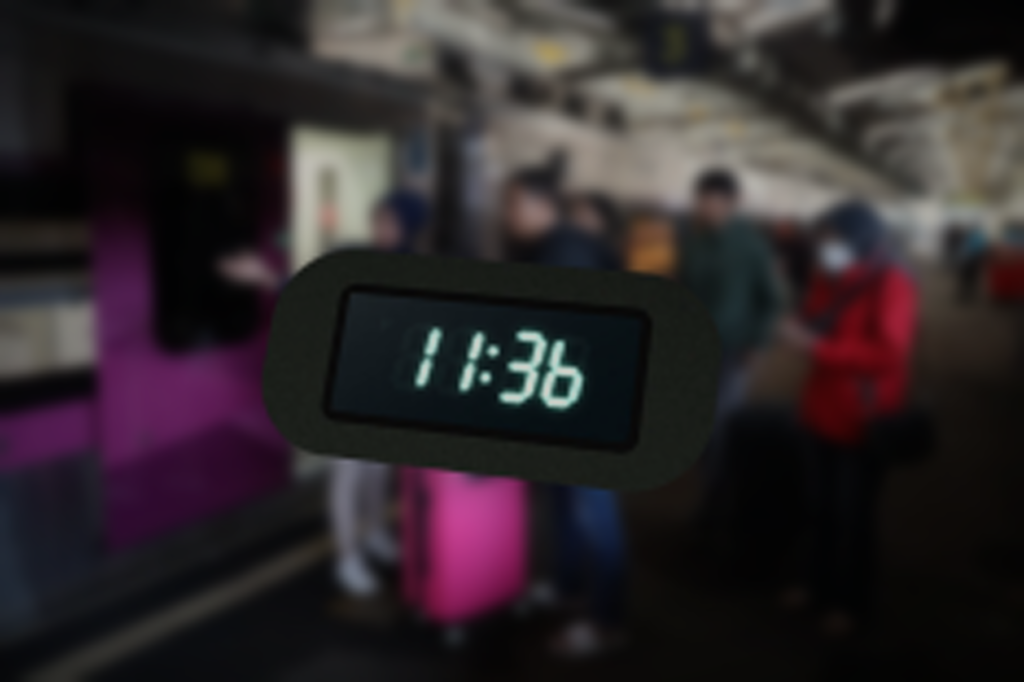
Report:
**11:36**
